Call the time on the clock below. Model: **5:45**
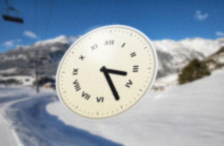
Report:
**3:25**
